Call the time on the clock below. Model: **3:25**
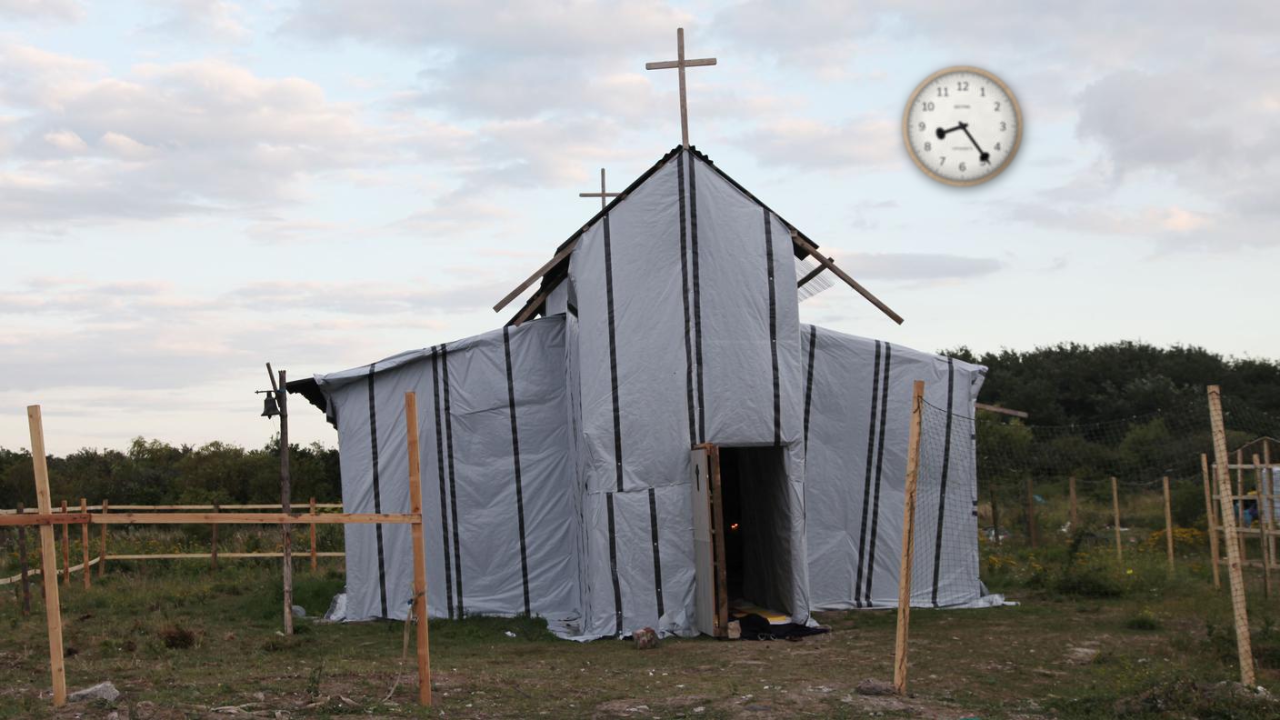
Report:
**8:24**
